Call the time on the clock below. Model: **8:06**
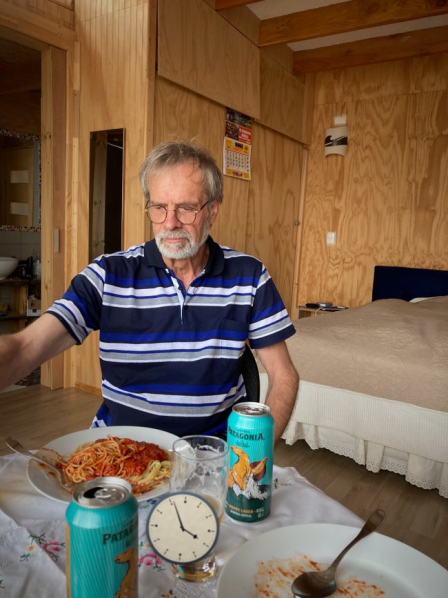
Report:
**3:56**
